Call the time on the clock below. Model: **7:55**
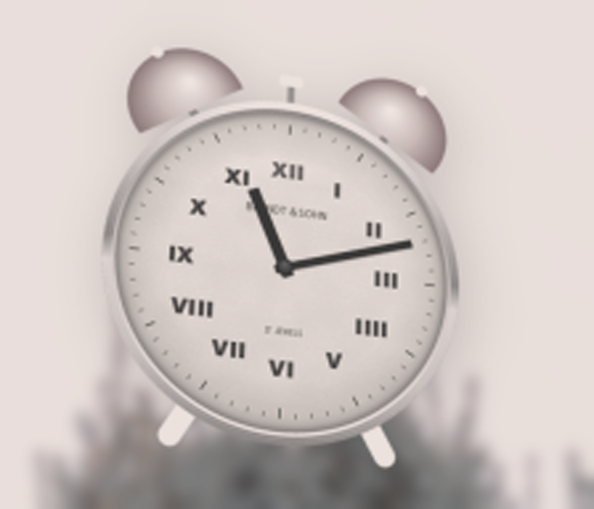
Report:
**11:12**
